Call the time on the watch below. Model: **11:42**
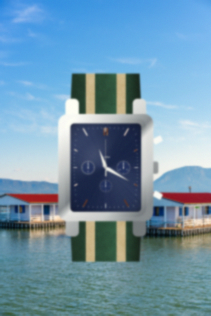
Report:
**11:20**
